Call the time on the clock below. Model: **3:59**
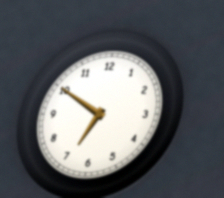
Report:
**6:50**
